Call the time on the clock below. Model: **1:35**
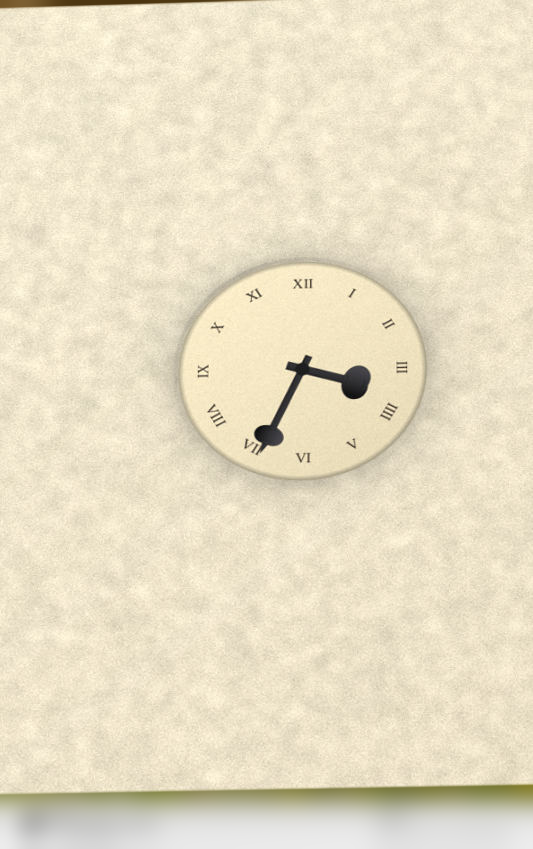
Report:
**3:34**
